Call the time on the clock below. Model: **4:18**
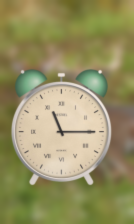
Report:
**11:15**
